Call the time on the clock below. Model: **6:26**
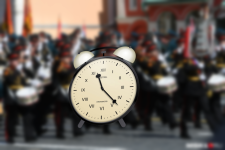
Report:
**11:23**
